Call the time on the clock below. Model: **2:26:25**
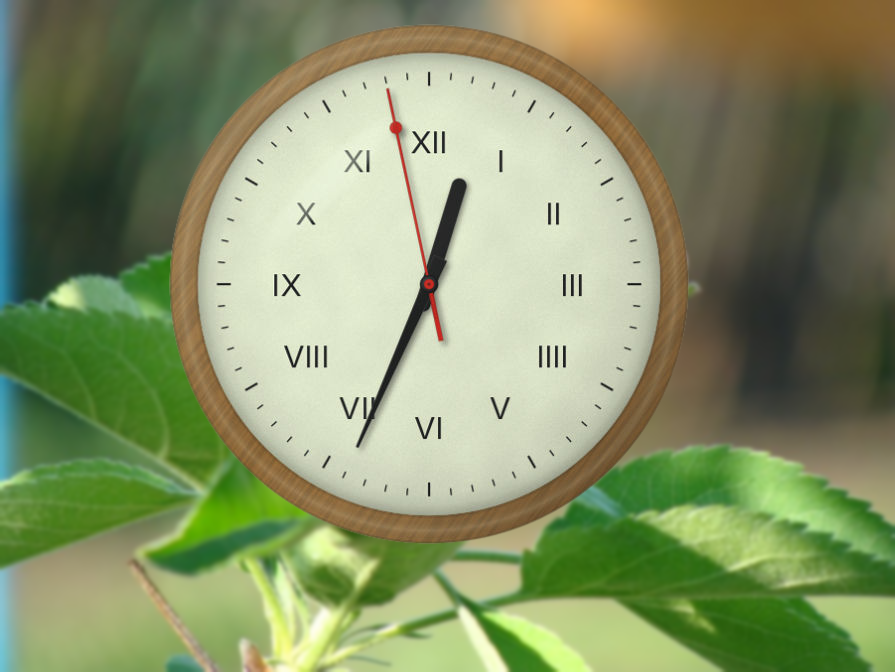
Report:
**12:33:58**
